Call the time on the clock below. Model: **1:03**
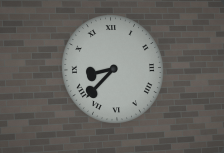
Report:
**8:38**
